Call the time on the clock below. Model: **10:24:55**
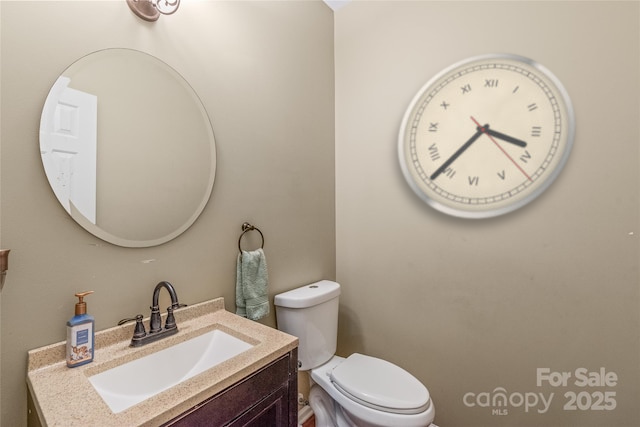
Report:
**3:36:22**
